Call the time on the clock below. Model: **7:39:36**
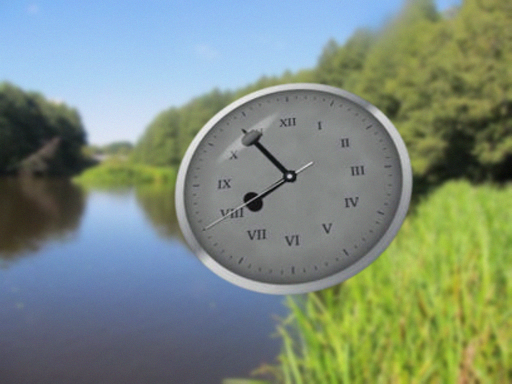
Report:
**7:53:40**
